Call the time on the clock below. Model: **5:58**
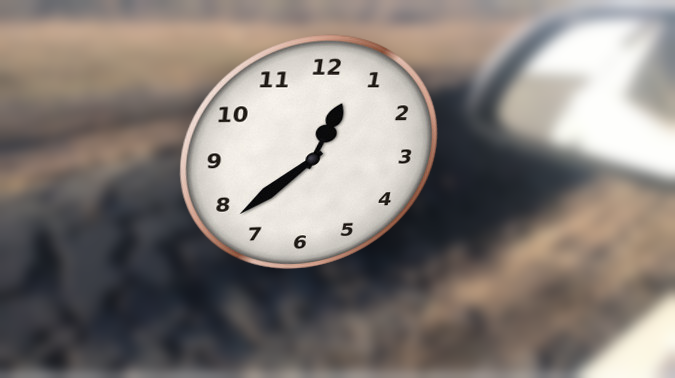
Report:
**12:38**
